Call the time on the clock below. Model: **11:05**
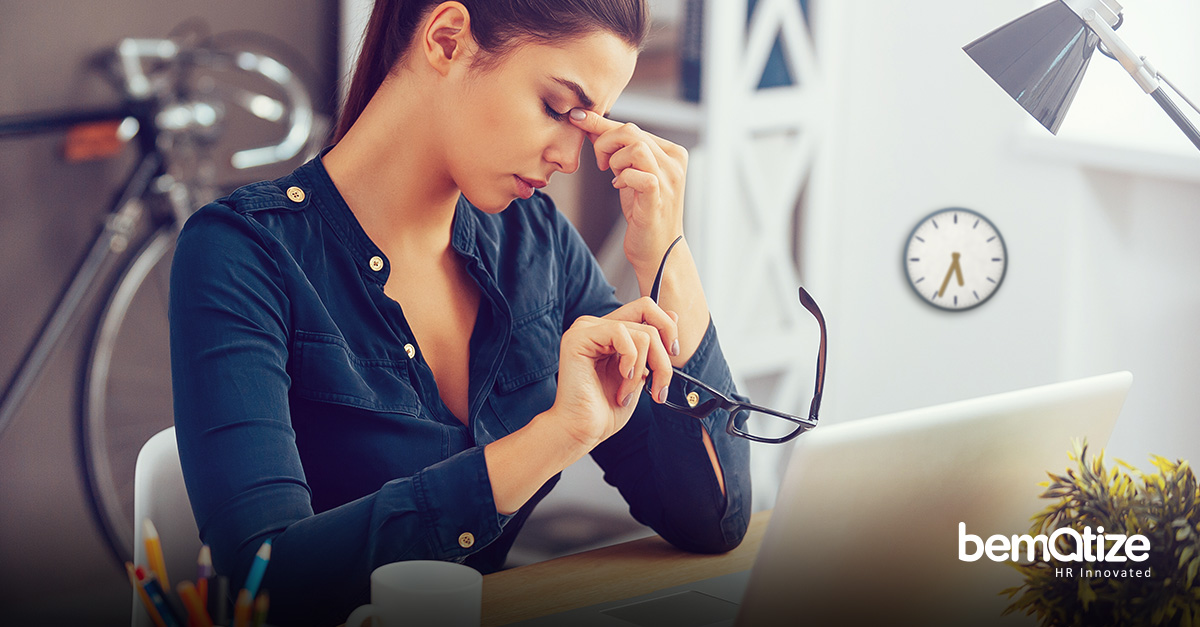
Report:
**5:34**
